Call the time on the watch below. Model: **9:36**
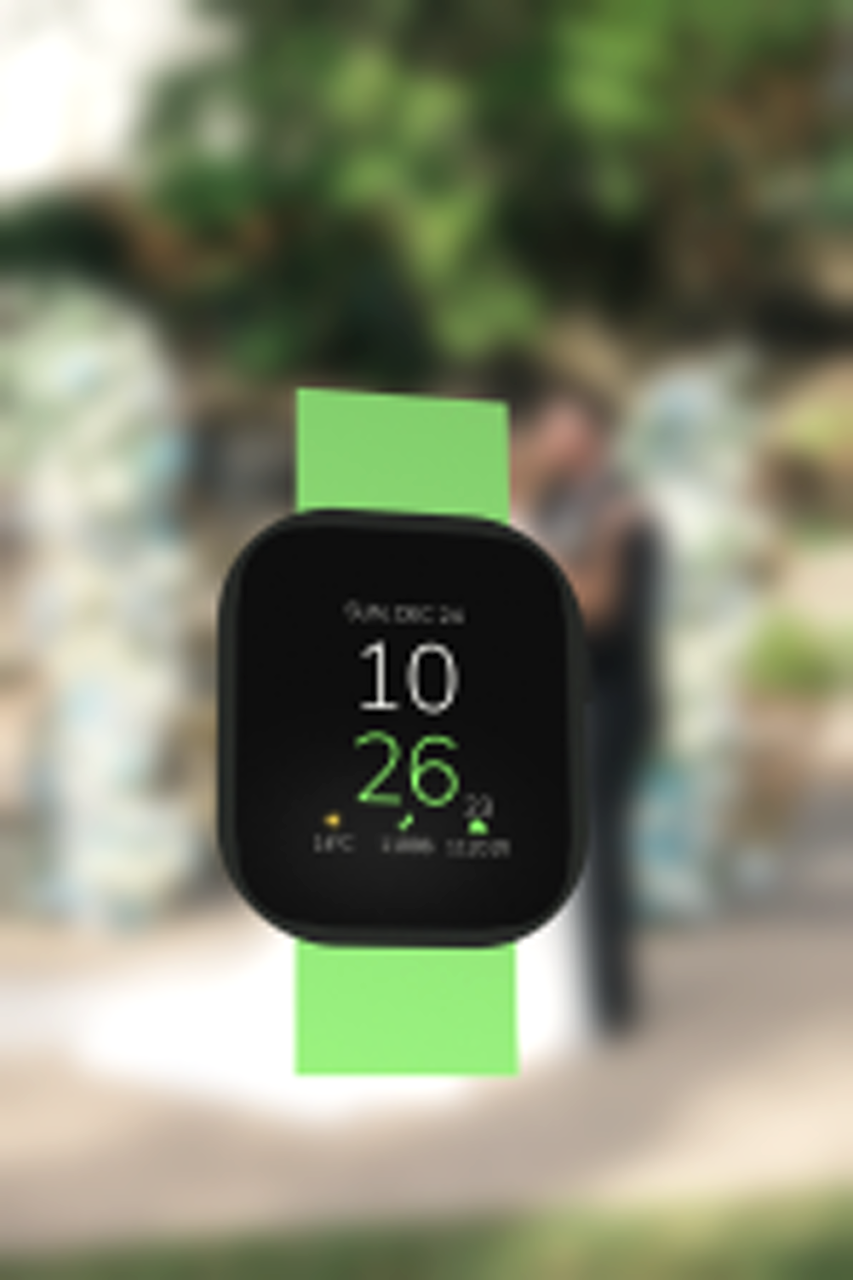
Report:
**10:26**
